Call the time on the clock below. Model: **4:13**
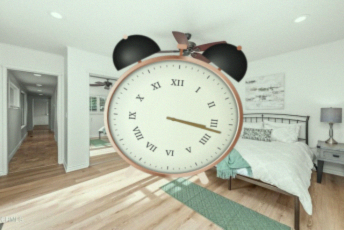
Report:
**3:17**
